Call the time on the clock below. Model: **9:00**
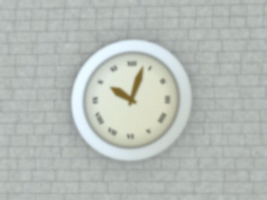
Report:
**10:03**
